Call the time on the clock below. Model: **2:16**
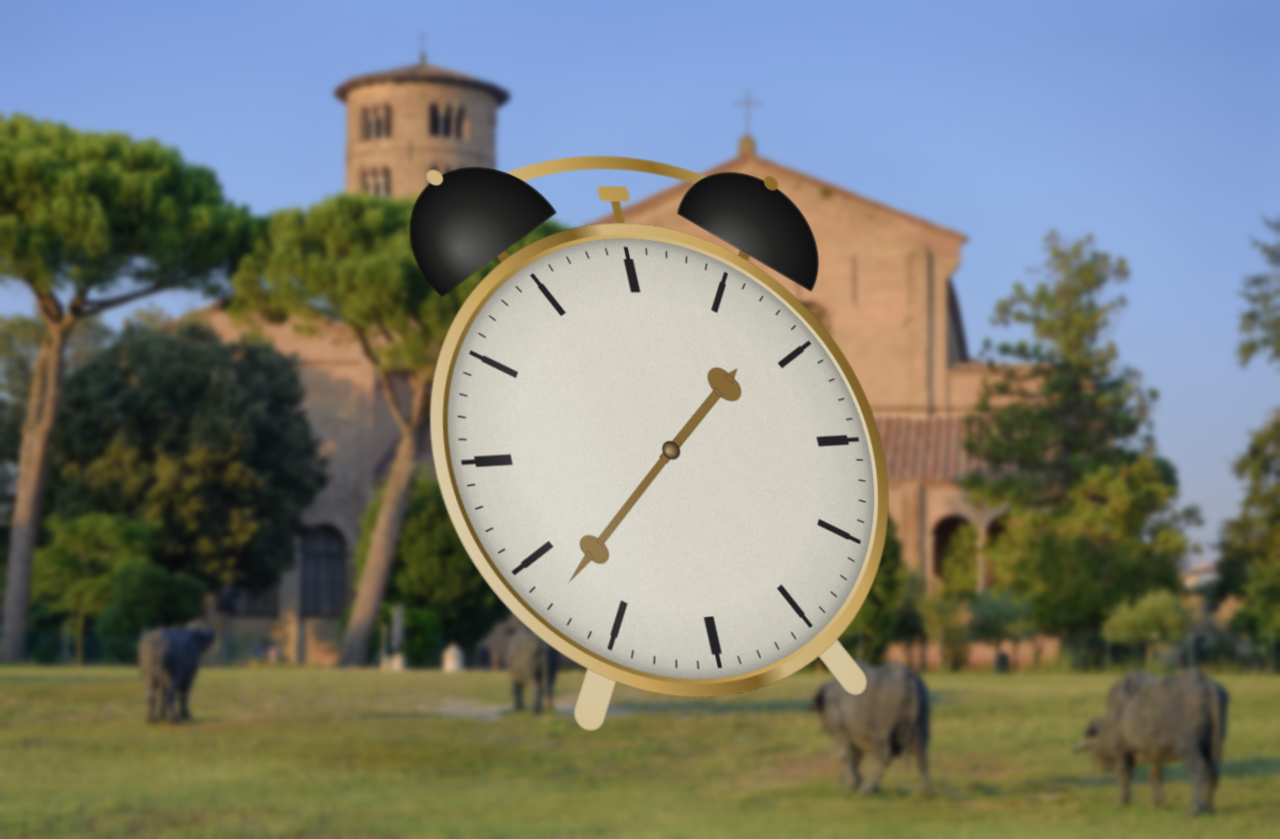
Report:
**1:38**
